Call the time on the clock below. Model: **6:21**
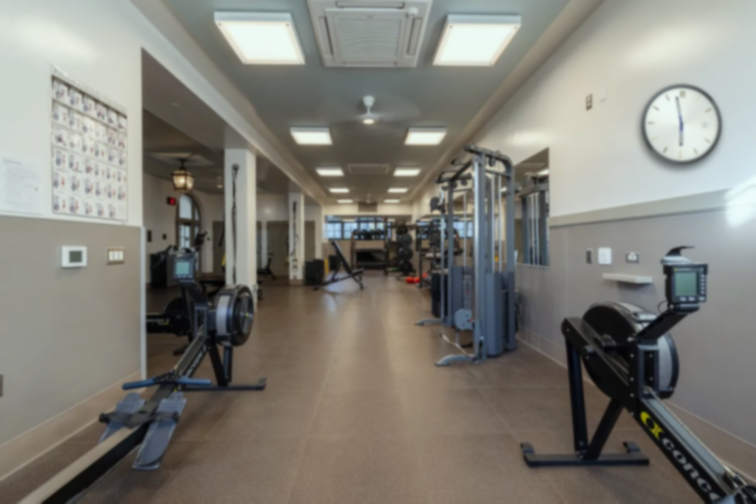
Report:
**5:58**
